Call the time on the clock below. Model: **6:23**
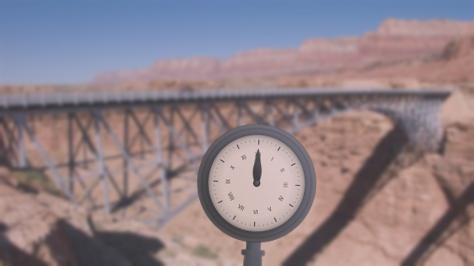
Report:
**12:00**
